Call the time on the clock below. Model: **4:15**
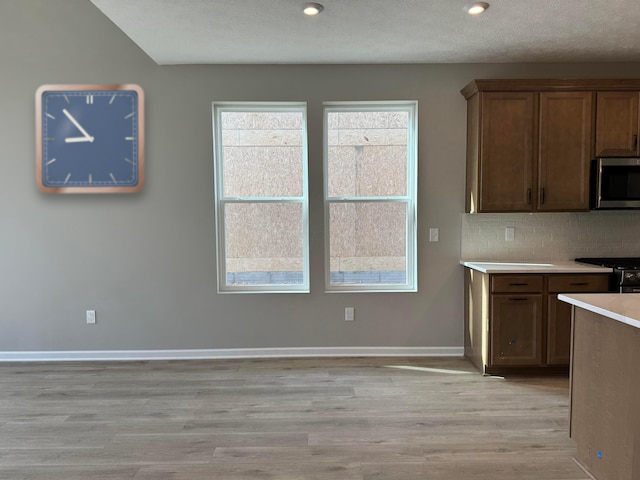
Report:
**8:53**
